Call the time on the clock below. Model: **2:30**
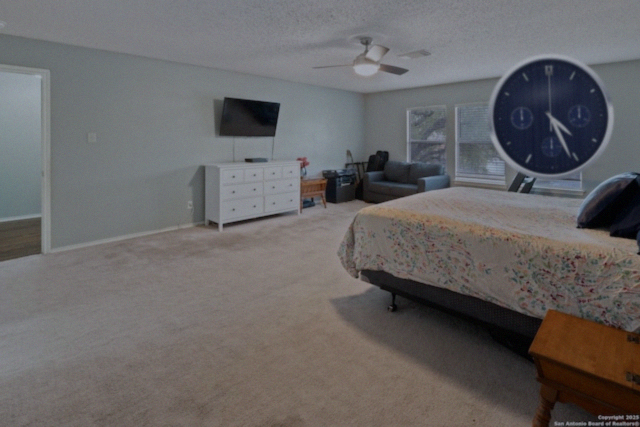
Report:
**4:26**
